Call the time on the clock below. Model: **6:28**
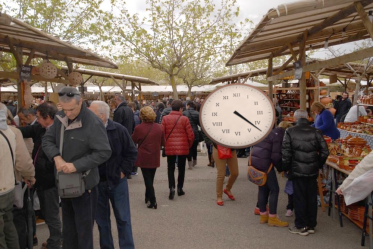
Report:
**4:22**
